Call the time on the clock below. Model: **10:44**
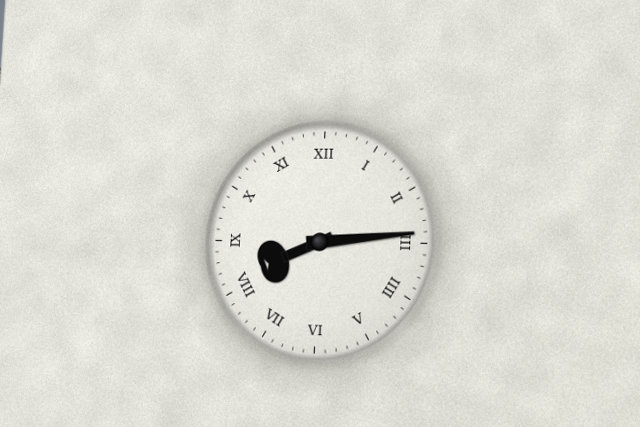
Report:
**8:14**
